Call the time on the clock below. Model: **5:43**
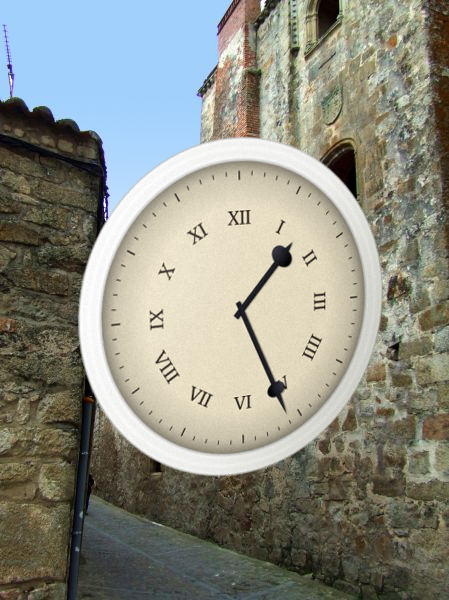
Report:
**1:26**
